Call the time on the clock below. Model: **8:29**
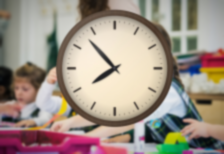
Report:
**7:53**
